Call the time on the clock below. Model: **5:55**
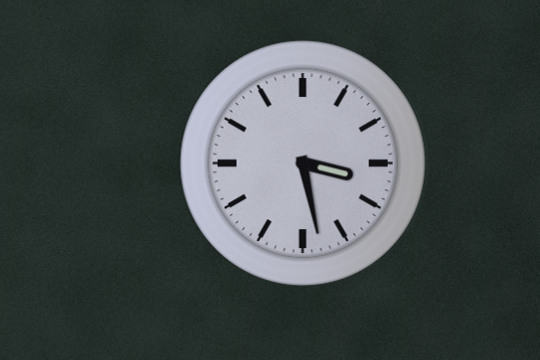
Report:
**3:28**
